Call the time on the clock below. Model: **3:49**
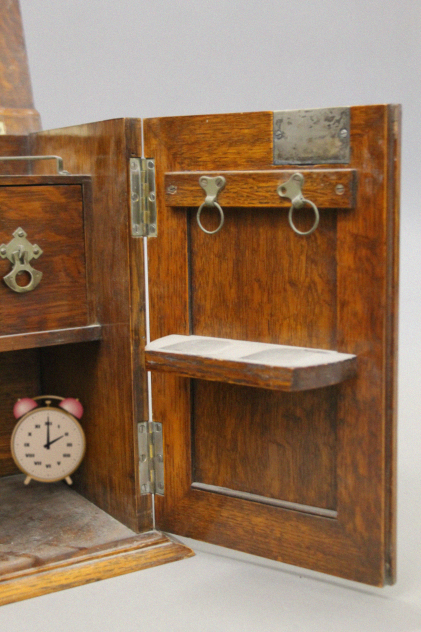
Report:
**2:00**
